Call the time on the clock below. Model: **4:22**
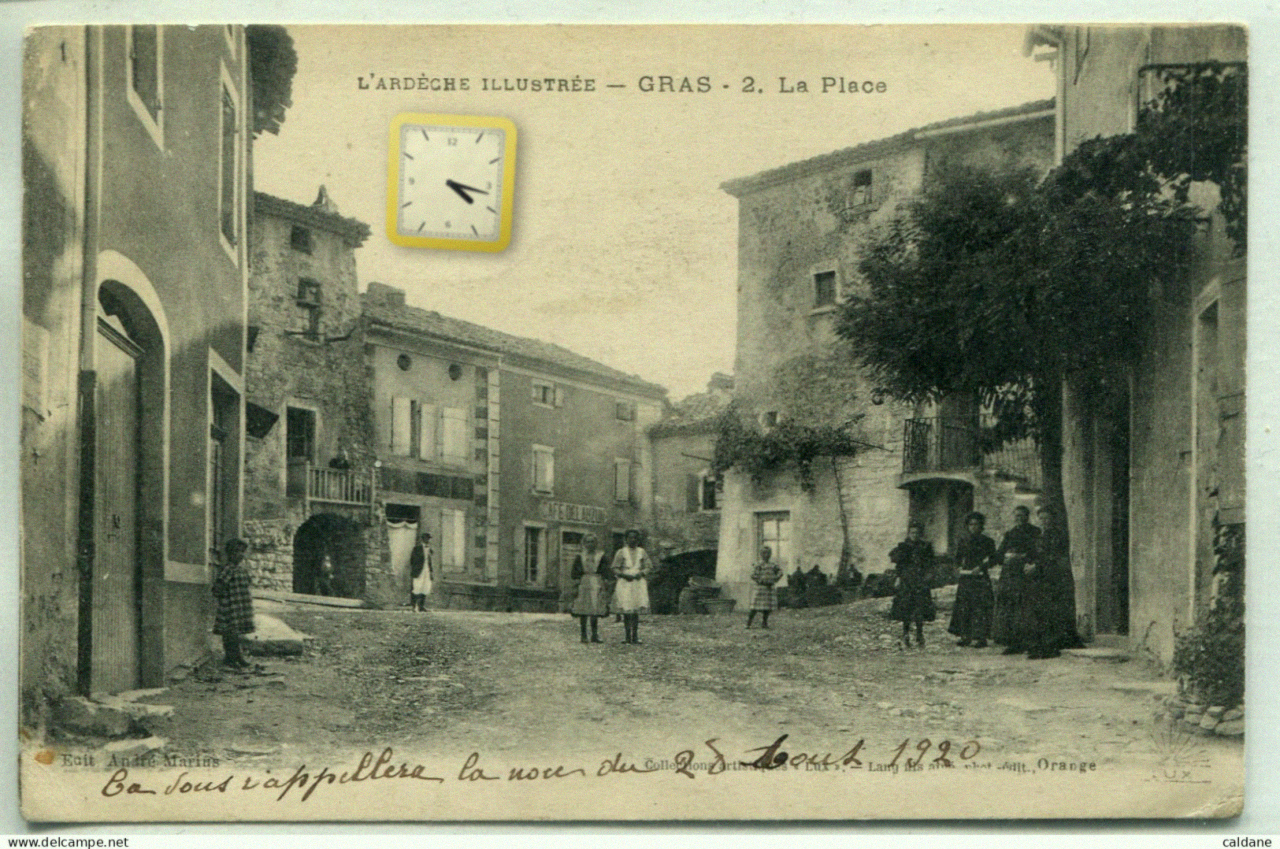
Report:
**4:17**
